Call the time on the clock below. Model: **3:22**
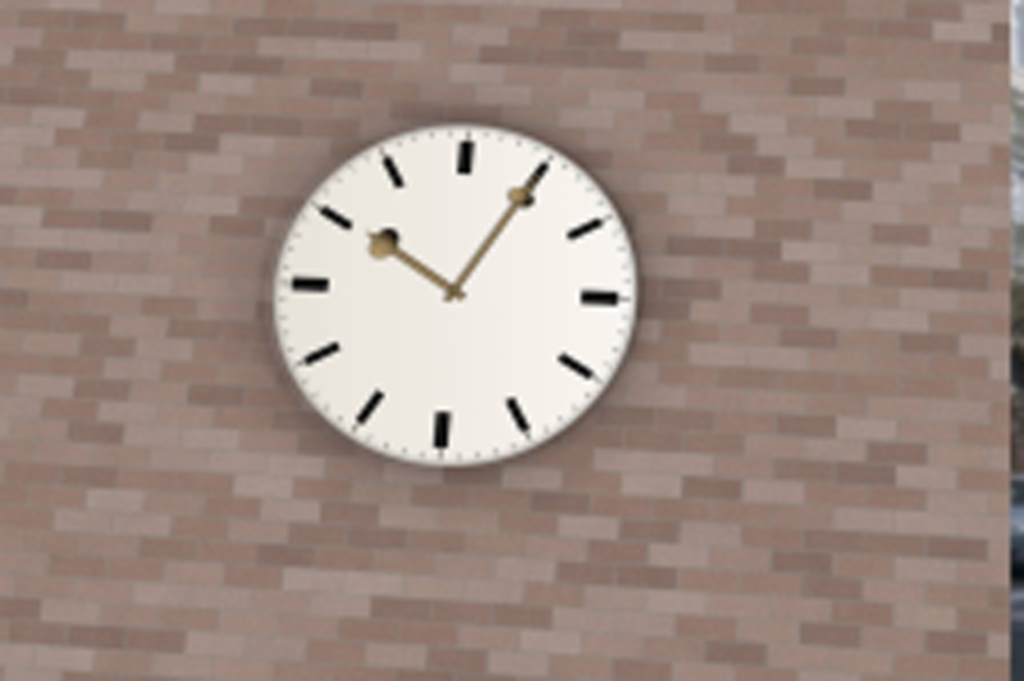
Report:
**10:05**
